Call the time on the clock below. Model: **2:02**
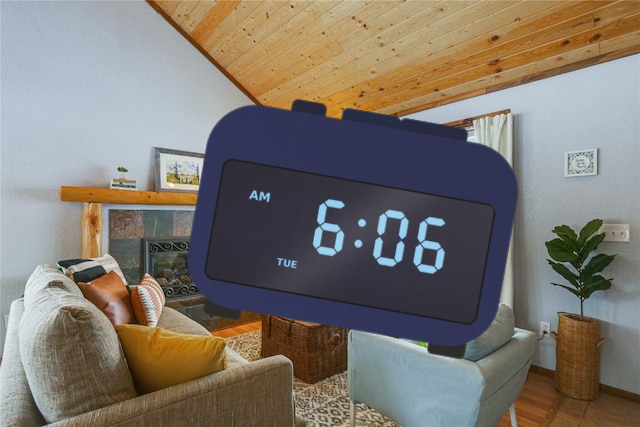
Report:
**6:06**
